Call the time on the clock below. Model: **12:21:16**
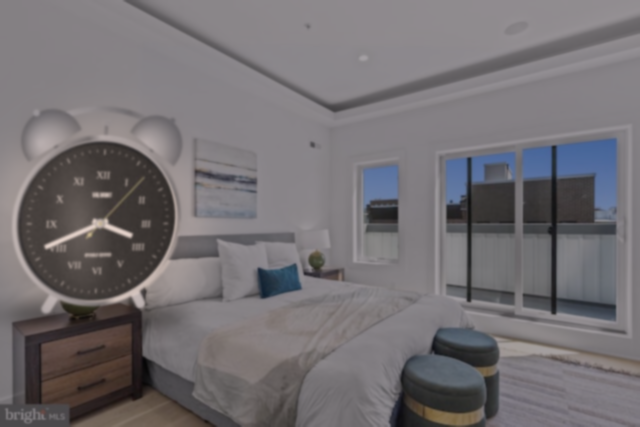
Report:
**3:41:07**
